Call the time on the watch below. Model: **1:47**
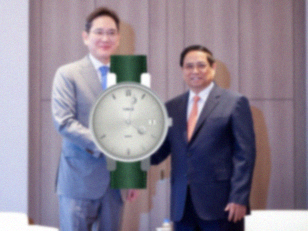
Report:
**4:02**
